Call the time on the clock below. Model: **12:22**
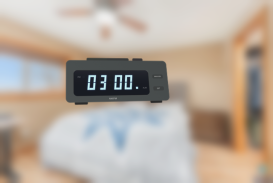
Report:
**3:00**
